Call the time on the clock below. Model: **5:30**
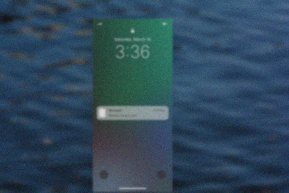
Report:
**3:36**
